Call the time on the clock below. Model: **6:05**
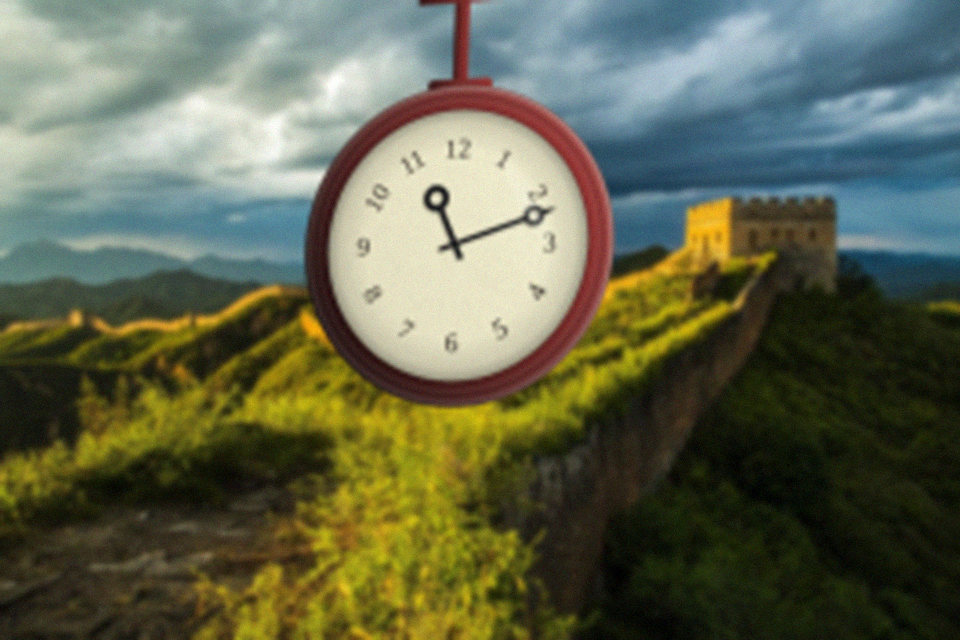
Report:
**11:12**
